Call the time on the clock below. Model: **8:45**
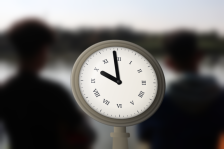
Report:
**9:59**
